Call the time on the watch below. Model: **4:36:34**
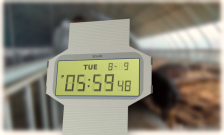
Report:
**5:59:48**
